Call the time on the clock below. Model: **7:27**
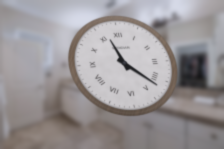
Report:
**11:22**
